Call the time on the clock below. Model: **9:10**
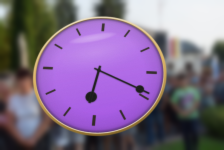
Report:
**6:19**
